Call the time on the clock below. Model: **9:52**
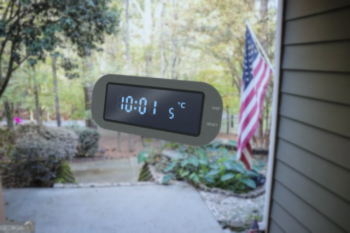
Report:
**10:01**
